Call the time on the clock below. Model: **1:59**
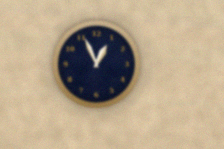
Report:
**12:56**
